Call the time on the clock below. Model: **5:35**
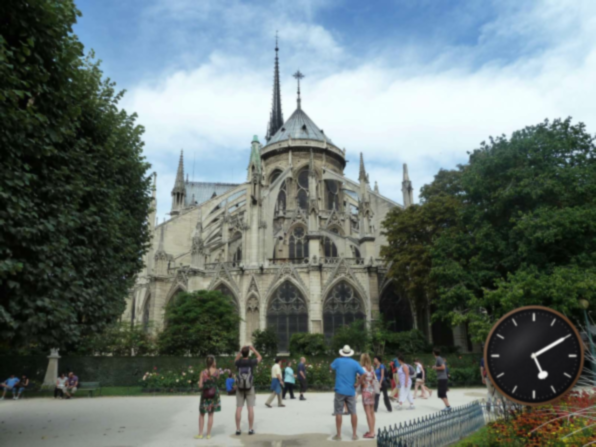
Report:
**5:10**
